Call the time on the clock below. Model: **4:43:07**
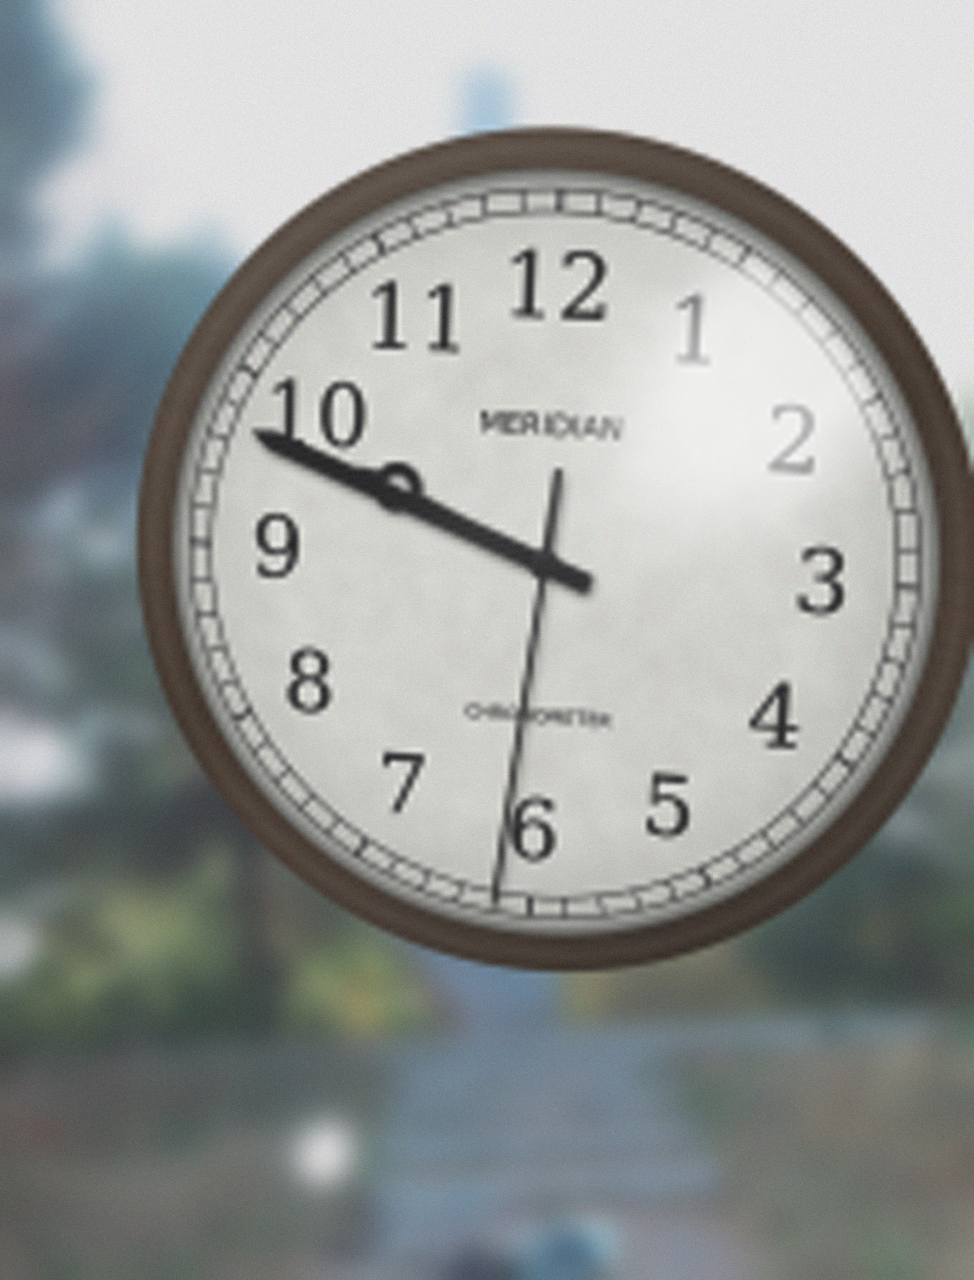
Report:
**9:48:31**
